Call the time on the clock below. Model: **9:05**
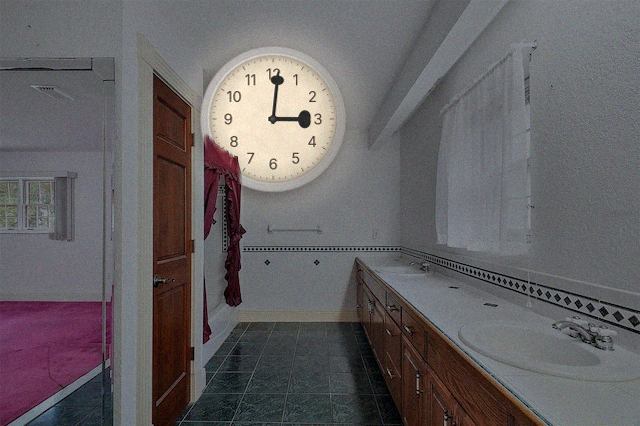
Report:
**3:01**
